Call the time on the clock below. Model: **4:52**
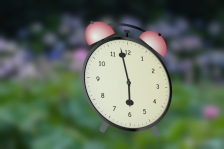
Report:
**5:58**
